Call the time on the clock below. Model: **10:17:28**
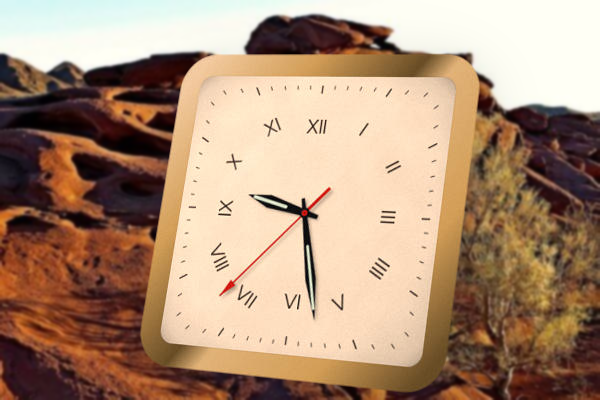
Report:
**9:27:37**
